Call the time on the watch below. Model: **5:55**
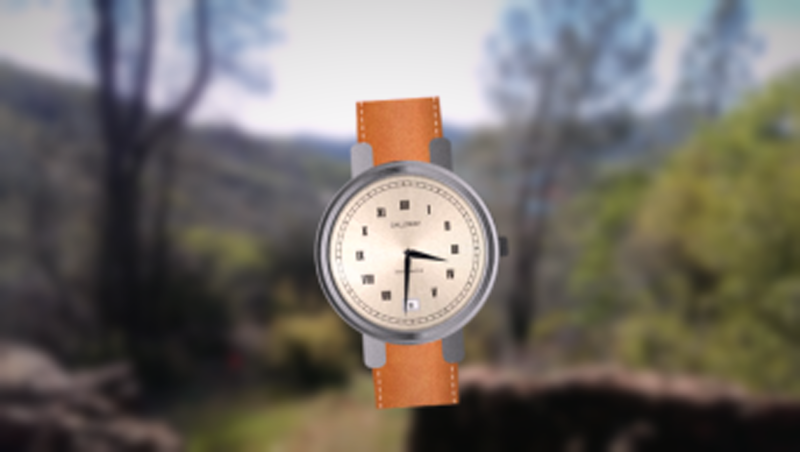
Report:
**3:31**
